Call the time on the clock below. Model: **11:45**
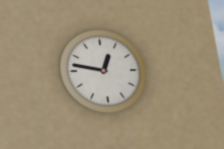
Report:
**12:47**
